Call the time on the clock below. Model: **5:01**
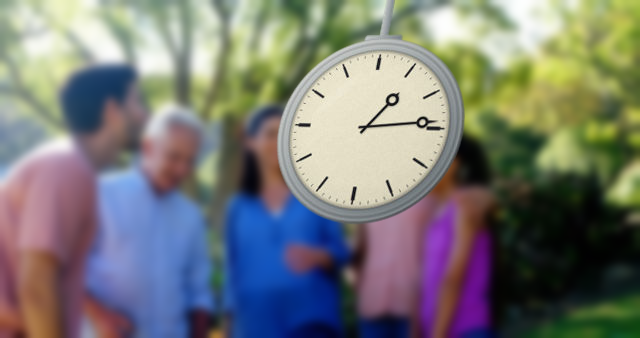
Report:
**1:14**
